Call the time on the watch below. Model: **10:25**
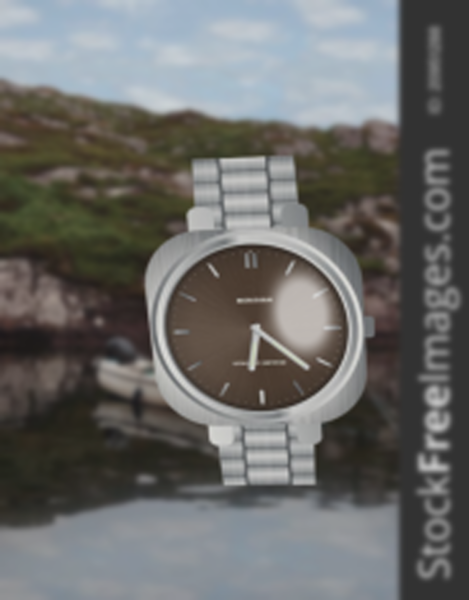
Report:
**6:22**
